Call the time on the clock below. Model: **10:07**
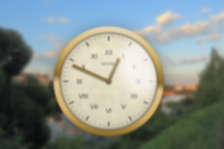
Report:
**12:49**
